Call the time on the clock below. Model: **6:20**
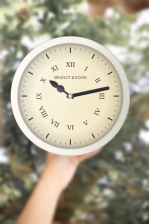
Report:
**10:13**
